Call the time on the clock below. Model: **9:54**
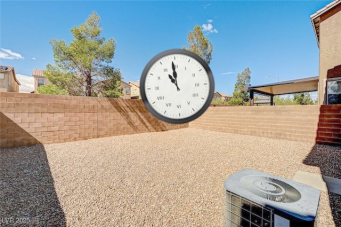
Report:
**10:59**
